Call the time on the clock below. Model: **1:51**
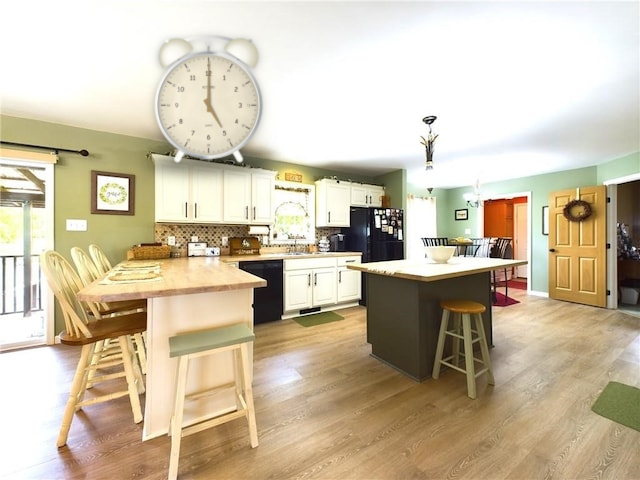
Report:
**5:00**
